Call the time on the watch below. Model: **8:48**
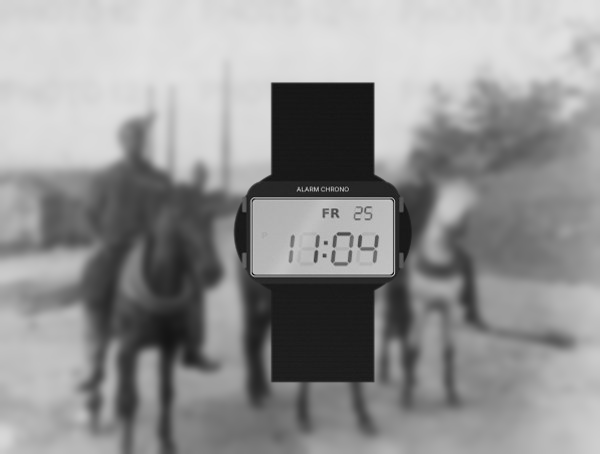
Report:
**11:04**
